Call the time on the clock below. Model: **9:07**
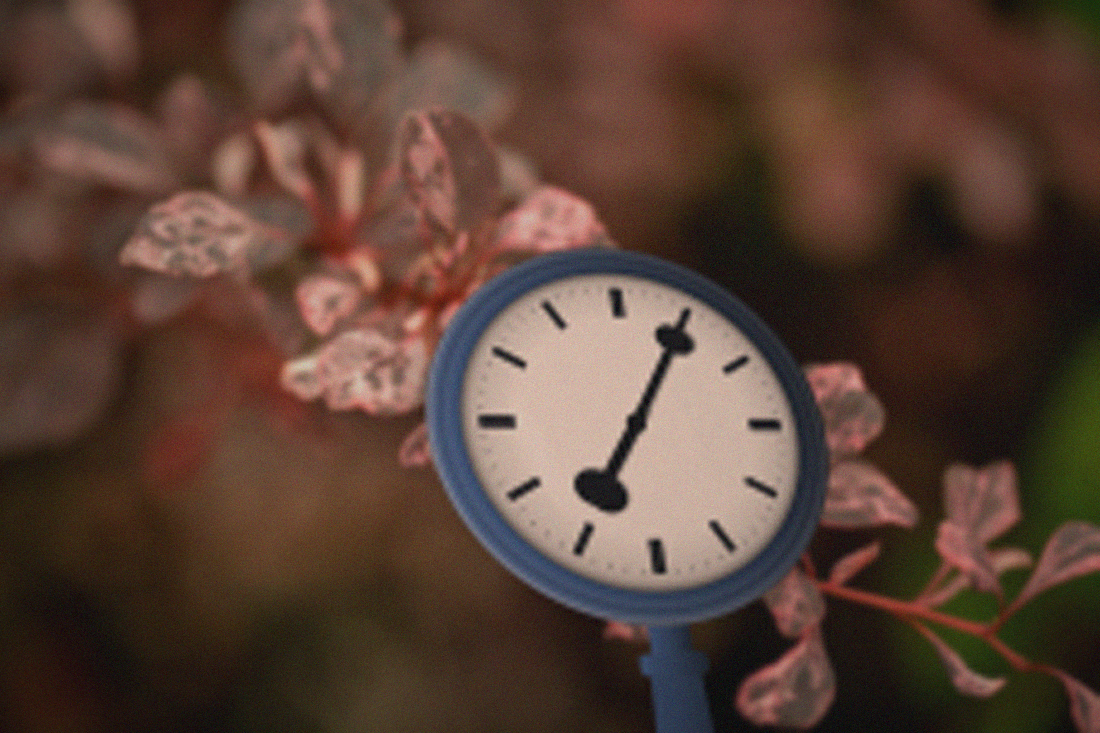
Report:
**7:05**
